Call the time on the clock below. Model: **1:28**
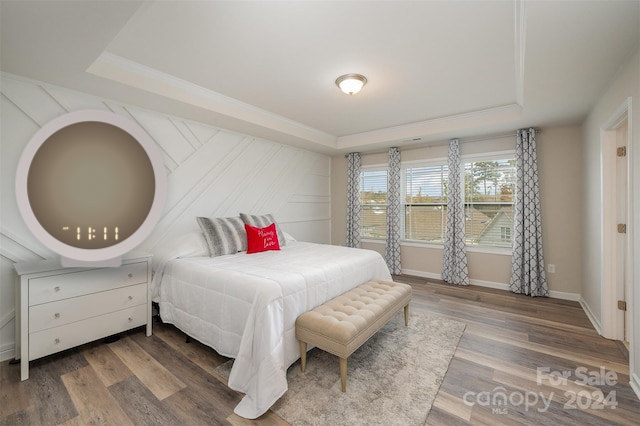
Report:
**11:11**
